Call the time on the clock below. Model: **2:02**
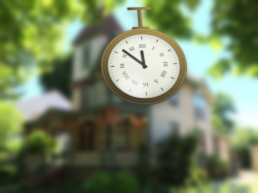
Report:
**11:52**
